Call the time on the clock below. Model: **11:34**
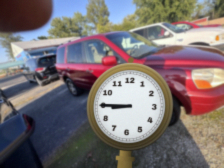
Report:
**8:45**
